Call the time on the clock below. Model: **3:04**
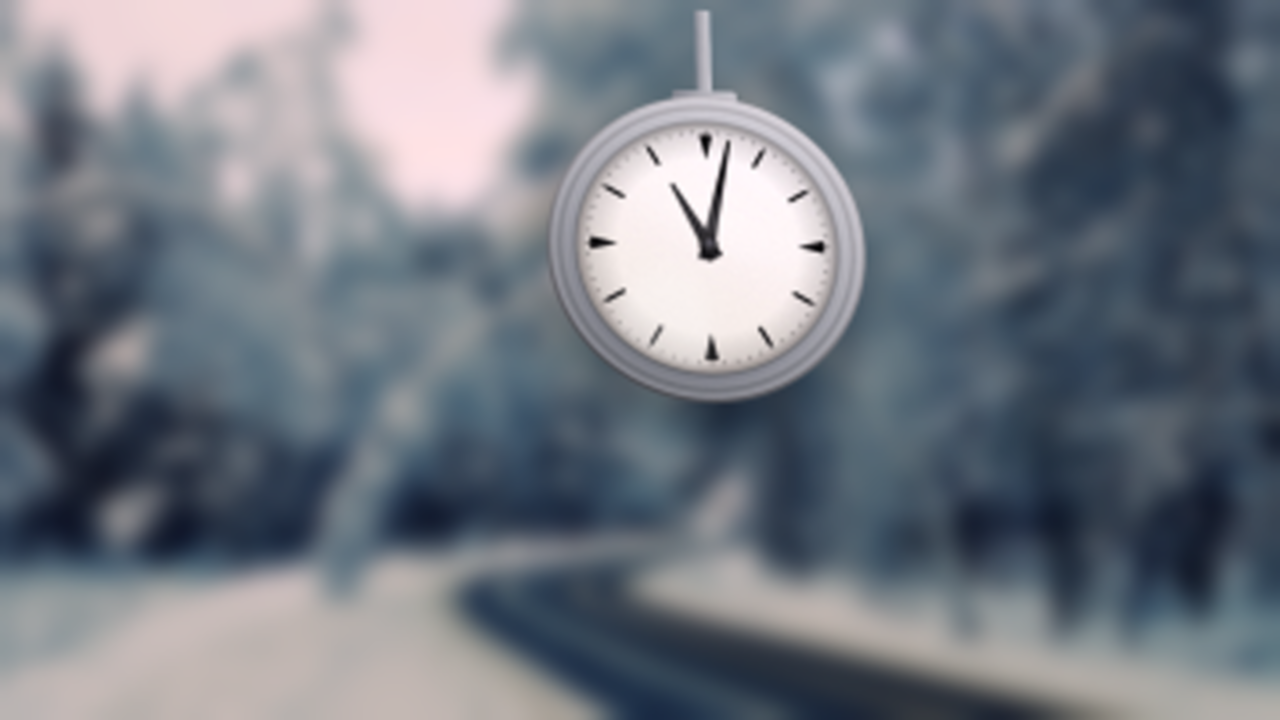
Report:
**11:02**
